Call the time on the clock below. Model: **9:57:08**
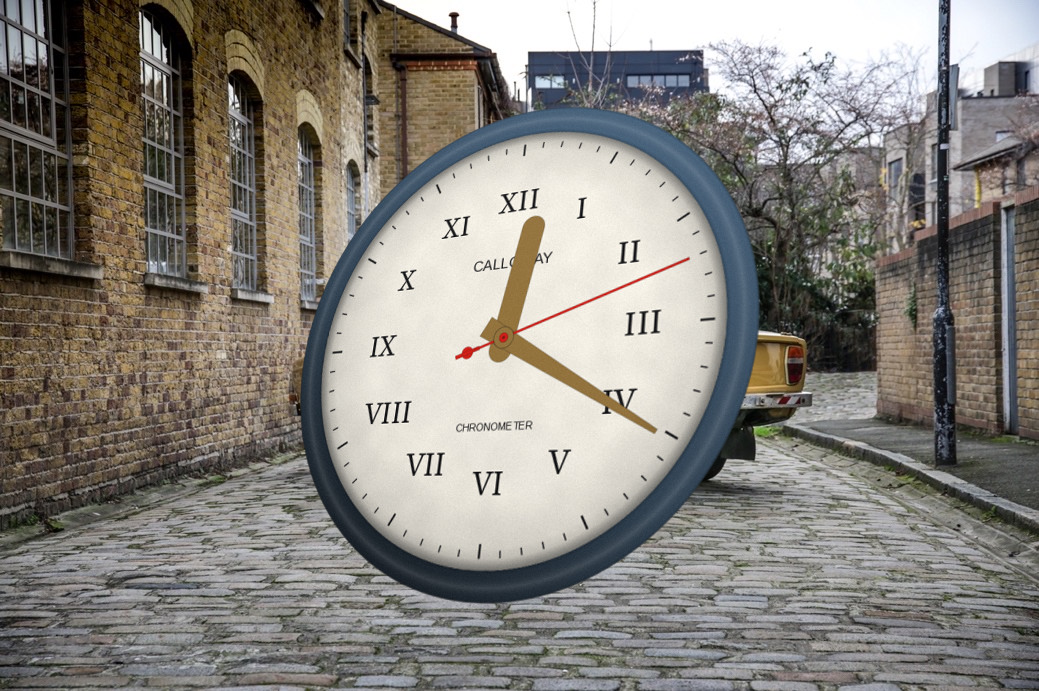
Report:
**12:20:12**
